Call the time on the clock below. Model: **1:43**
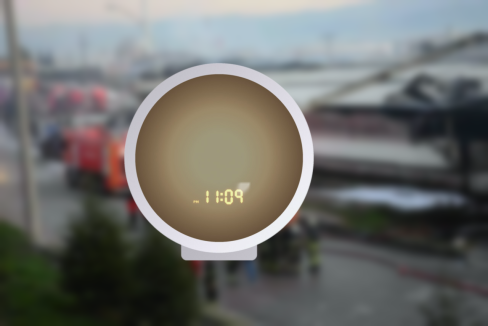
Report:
**11:09**
